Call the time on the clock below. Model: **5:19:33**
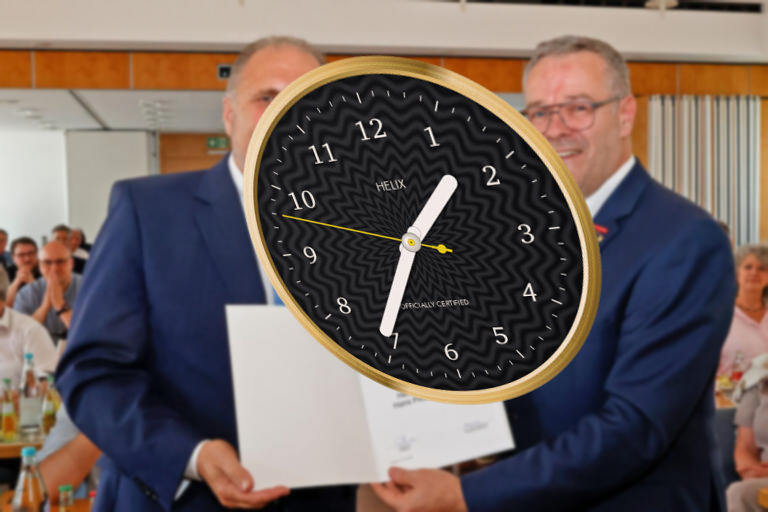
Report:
**1:35:48**
